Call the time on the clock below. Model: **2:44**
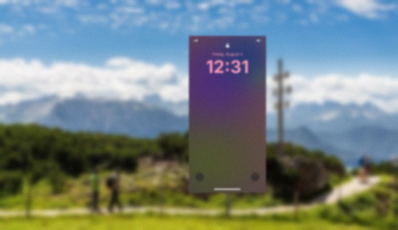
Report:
**12:31**
